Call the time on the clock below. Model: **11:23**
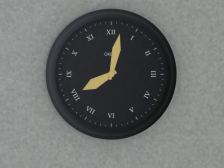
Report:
**8:02**
